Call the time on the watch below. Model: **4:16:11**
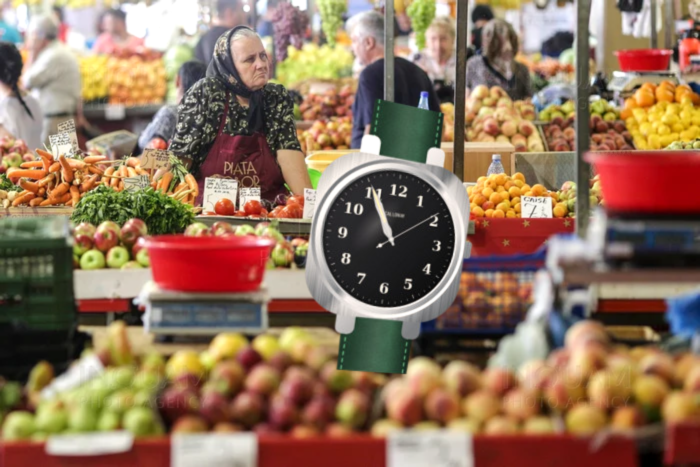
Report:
**10:55:09**
